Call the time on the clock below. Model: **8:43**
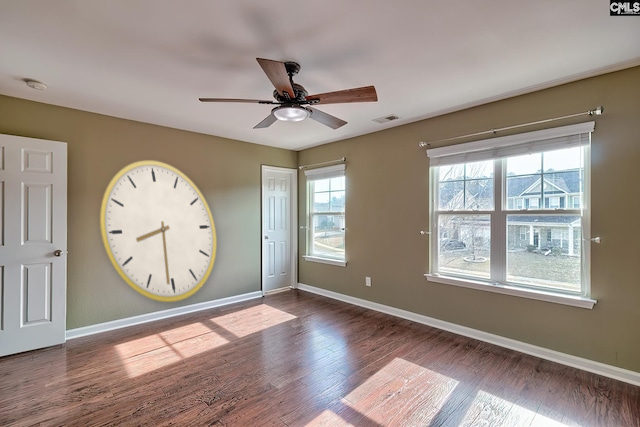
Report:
**8:31**
